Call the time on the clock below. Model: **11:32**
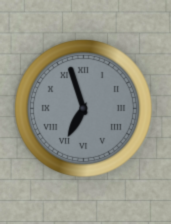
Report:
**6:57**
